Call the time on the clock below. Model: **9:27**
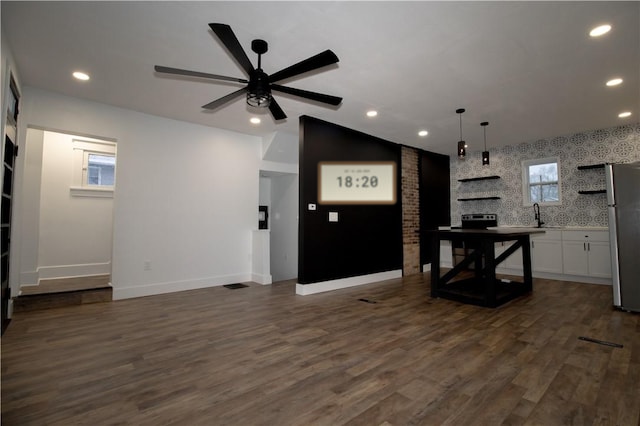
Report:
**18:20**
